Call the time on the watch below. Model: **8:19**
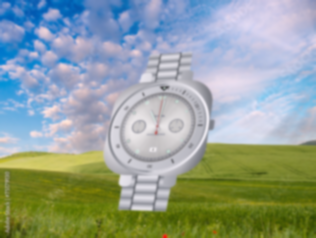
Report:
**11:01**
